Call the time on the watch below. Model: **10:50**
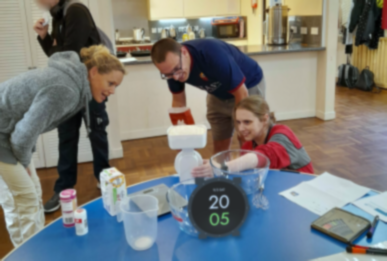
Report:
**20:05**
